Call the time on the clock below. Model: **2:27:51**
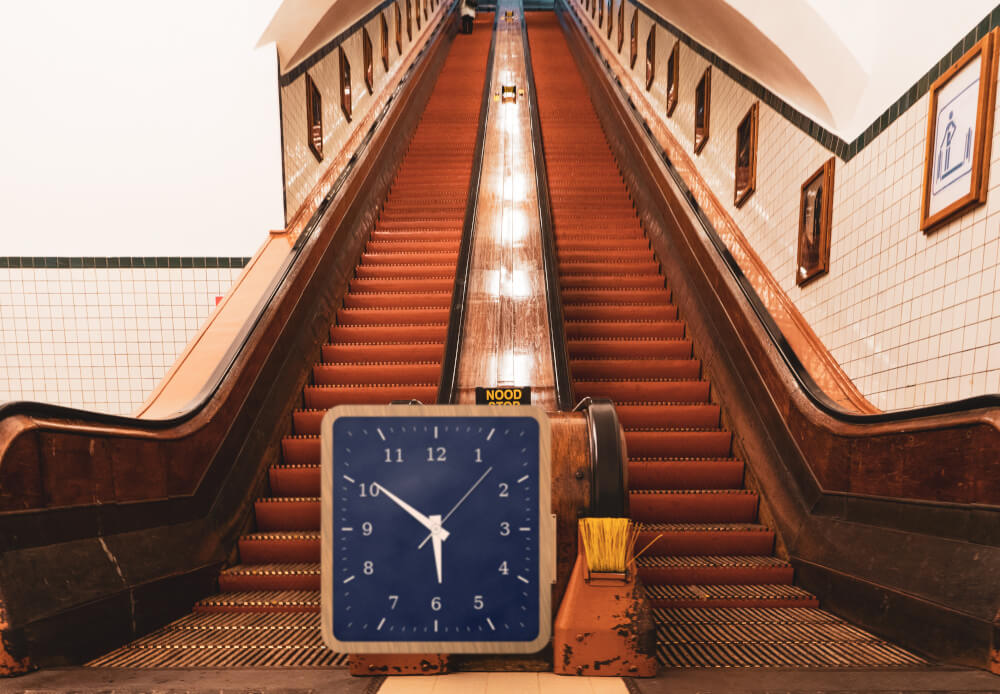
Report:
**5:51:07**
